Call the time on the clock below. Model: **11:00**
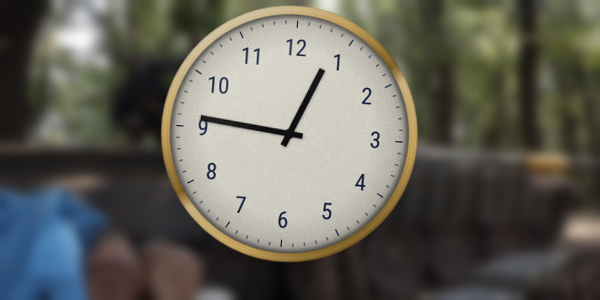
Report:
**12:46**
